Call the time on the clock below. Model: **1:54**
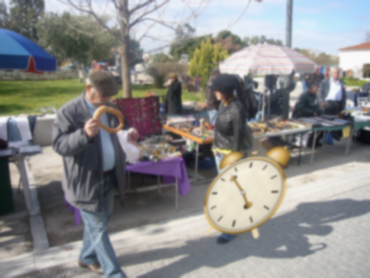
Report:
**4:53**
